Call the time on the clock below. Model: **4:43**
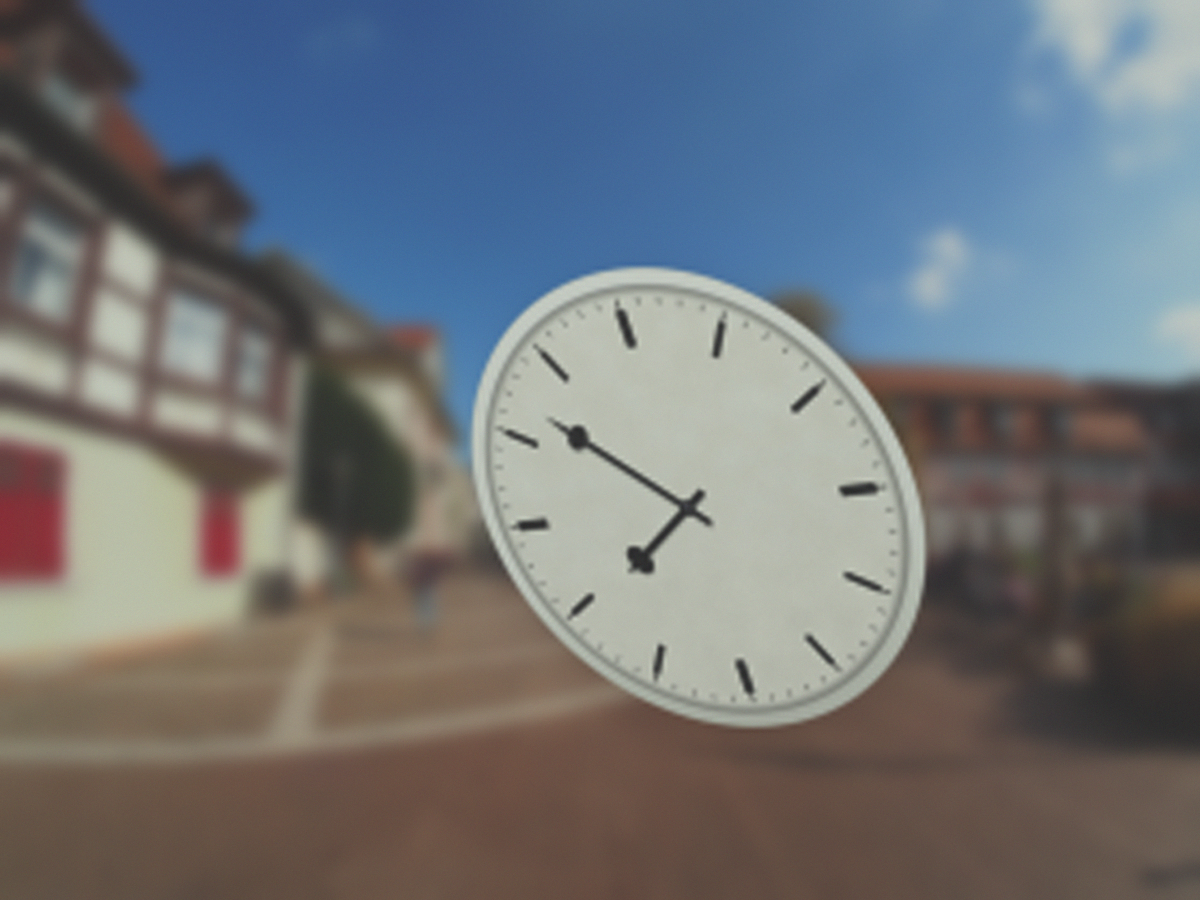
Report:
**7:52**
